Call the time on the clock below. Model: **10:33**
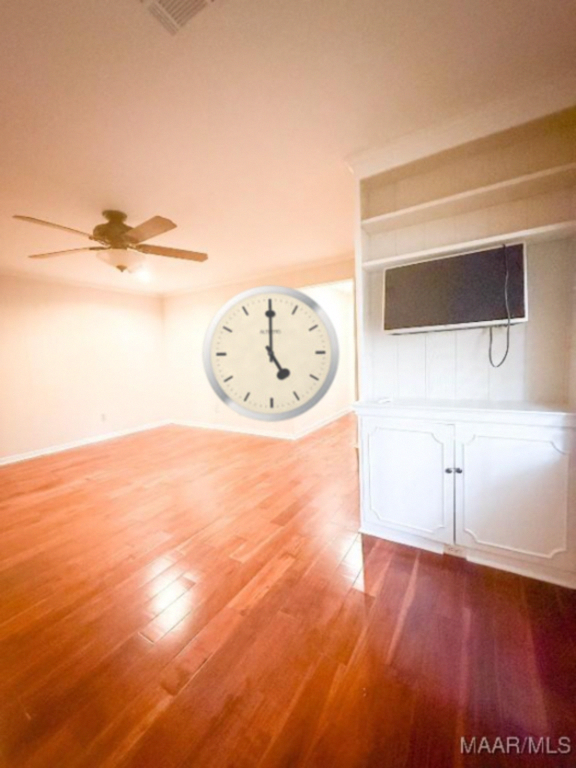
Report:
**5:00**
